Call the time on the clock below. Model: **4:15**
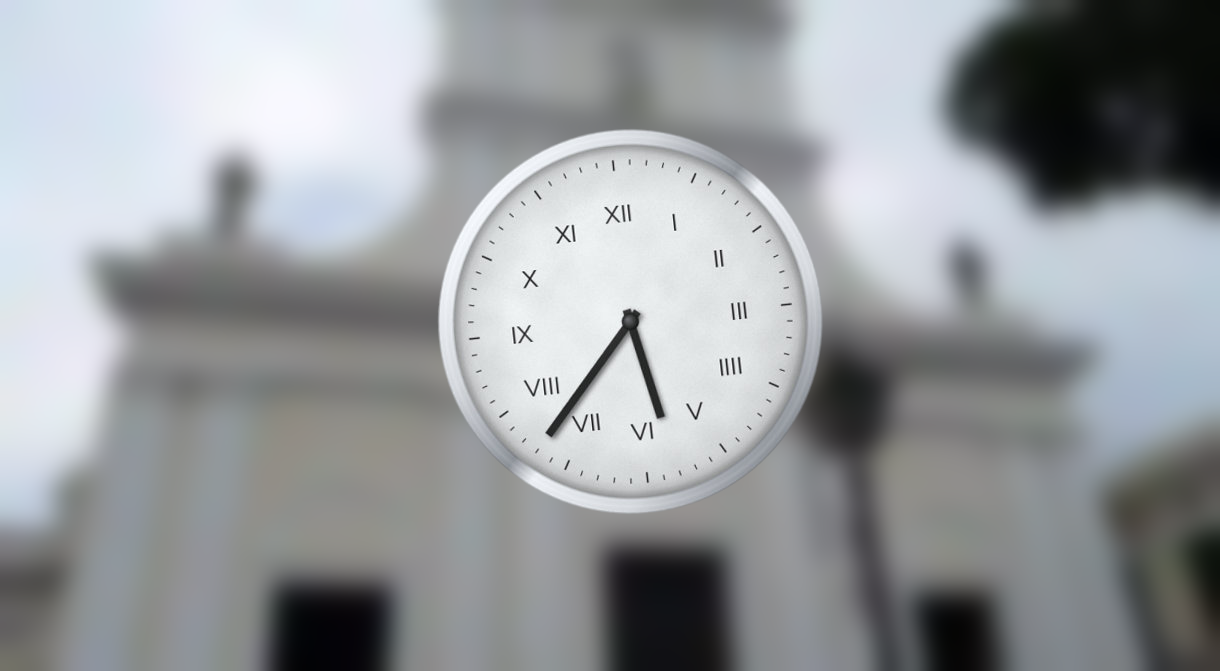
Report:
**5:37**
